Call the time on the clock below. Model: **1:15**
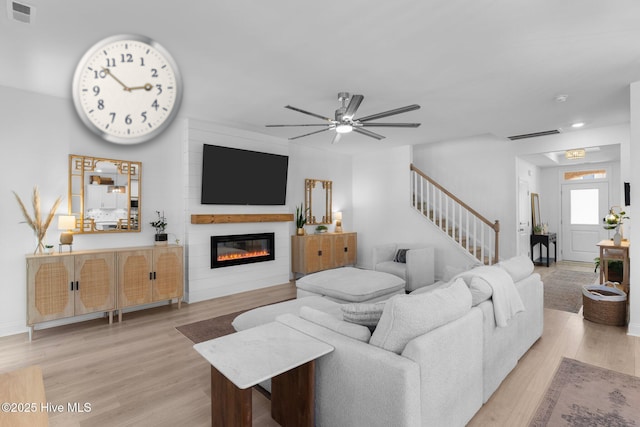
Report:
**2:52**
